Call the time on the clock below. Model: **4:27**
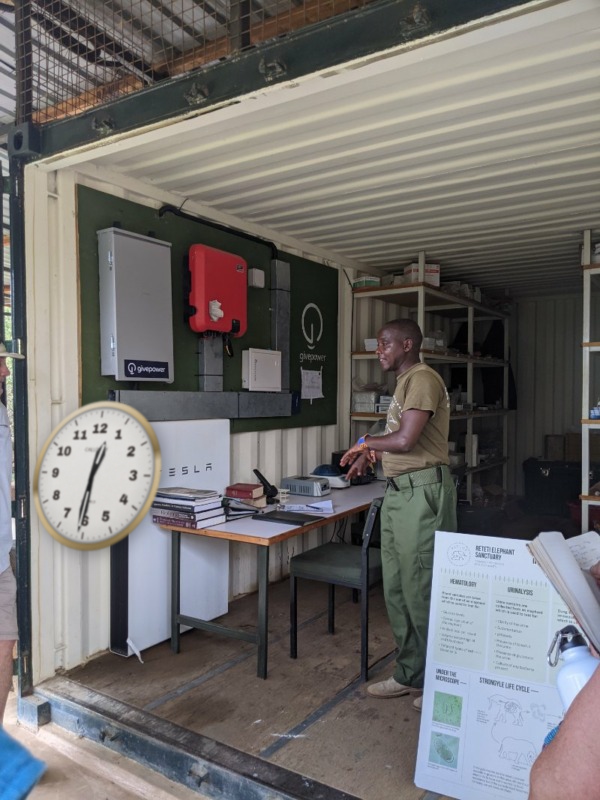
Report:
**12:31**
